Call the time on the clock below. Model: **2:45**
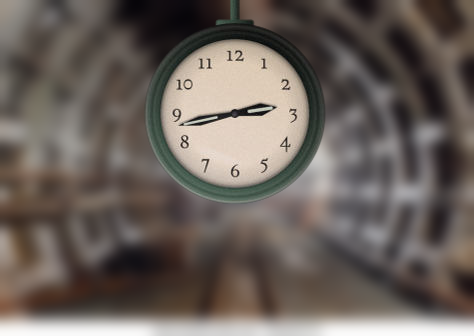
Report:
**2:43**
